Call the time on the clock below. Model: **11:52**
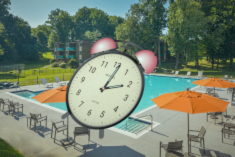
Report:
**2:01**
